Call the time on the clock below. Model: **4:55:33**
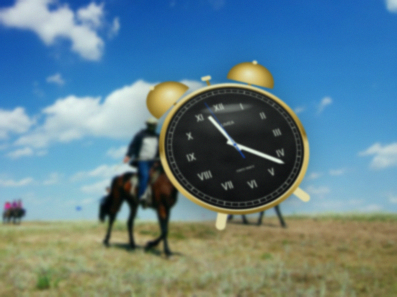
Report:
**11:21:58**
